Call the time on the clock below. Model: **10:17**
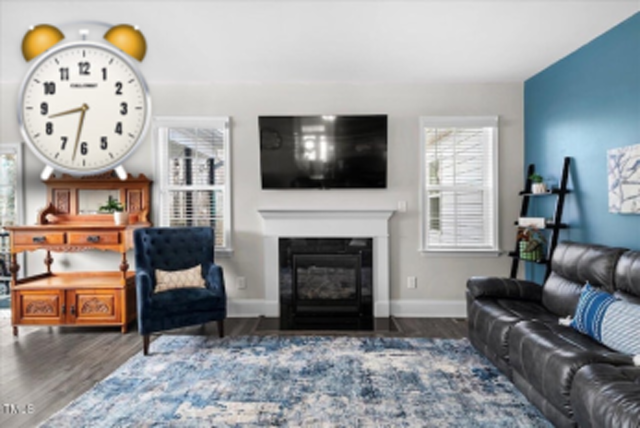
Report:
**8:32**
